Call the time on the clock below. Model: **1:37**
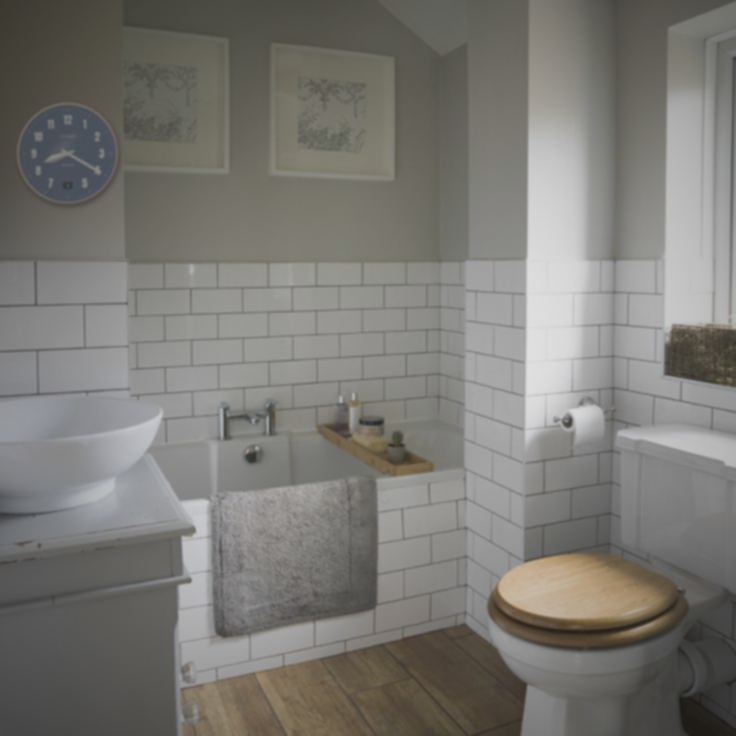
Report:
**8:20**
